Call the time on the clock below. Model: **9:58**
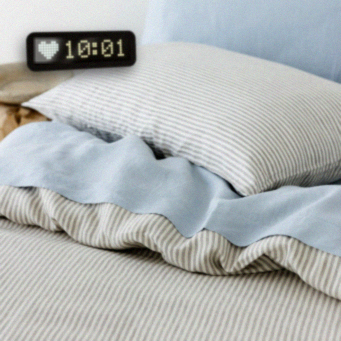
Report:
**10:01**
